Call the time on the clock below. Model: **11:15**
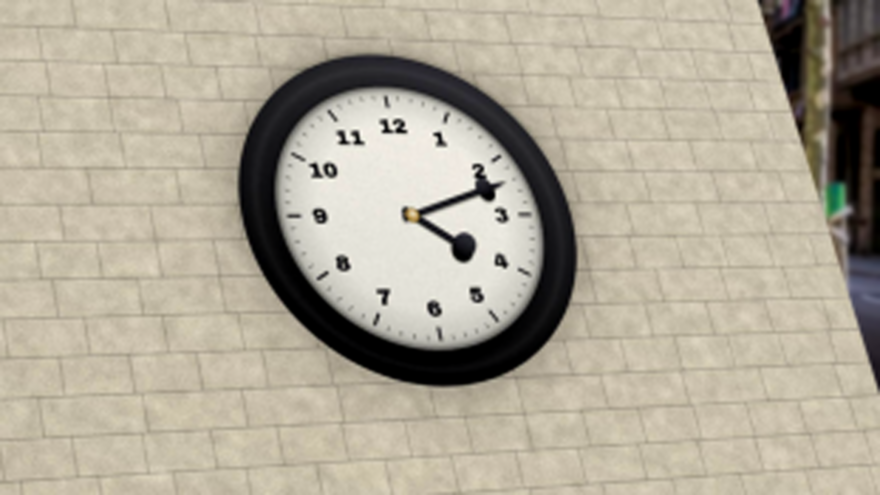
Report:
**4:12**
